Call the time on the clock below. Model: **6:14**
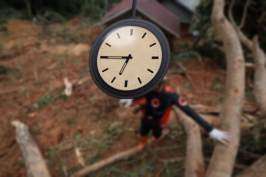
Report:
**6:45**
